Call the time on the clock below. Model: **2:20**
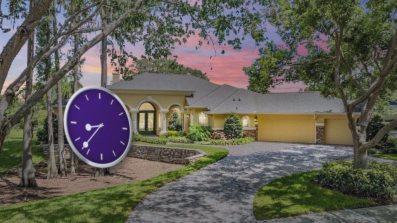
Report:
**8:37**
